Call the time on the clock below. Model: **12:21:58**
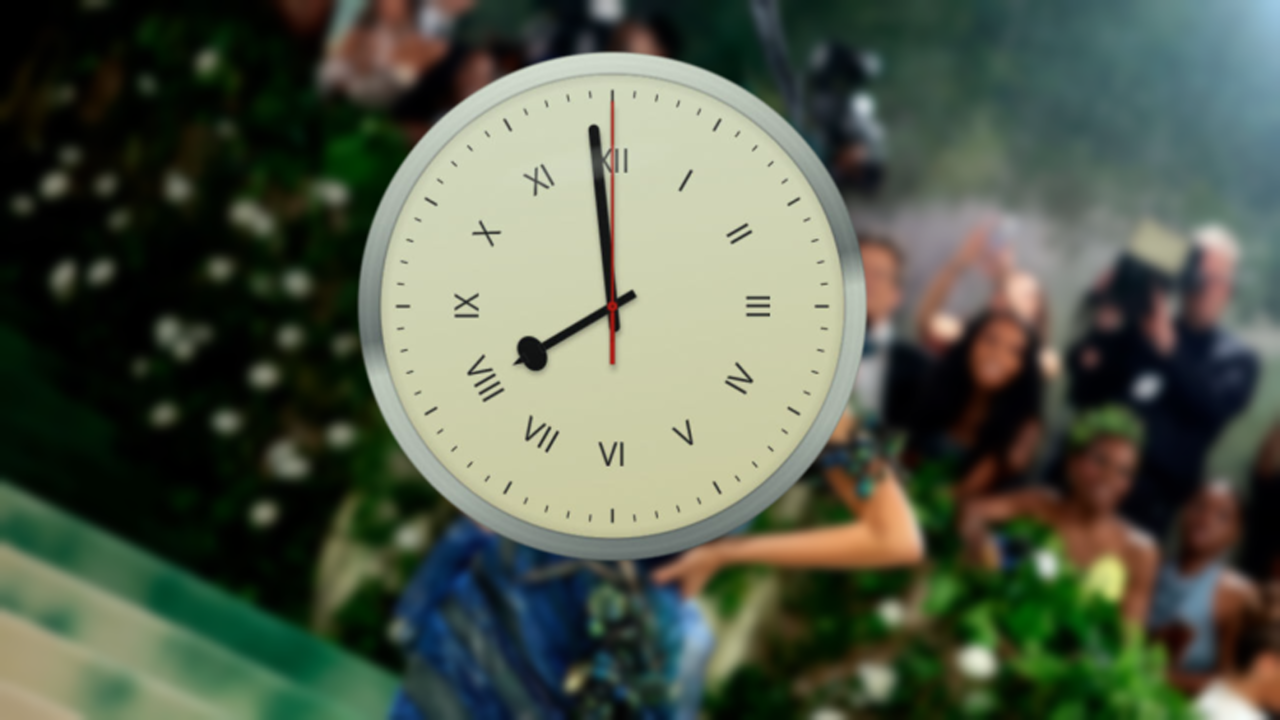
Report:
**7:59:00**
